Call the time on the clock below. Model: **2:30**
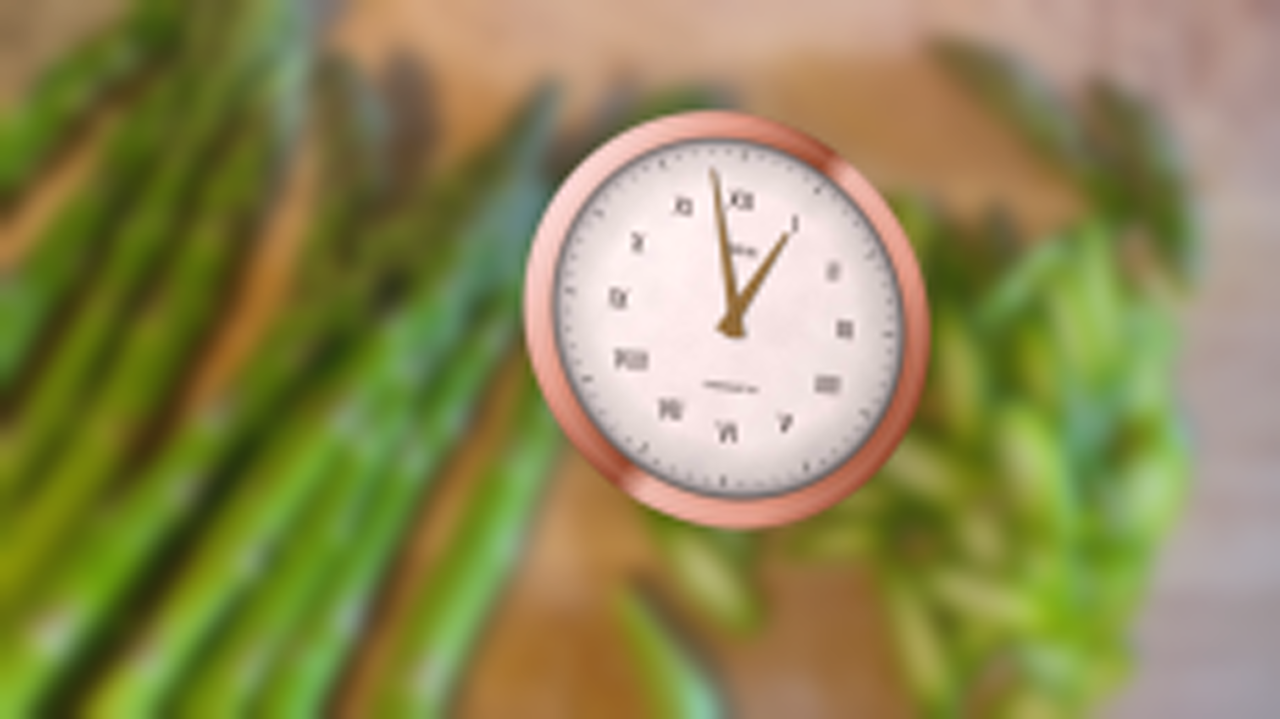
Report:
**12:58**
